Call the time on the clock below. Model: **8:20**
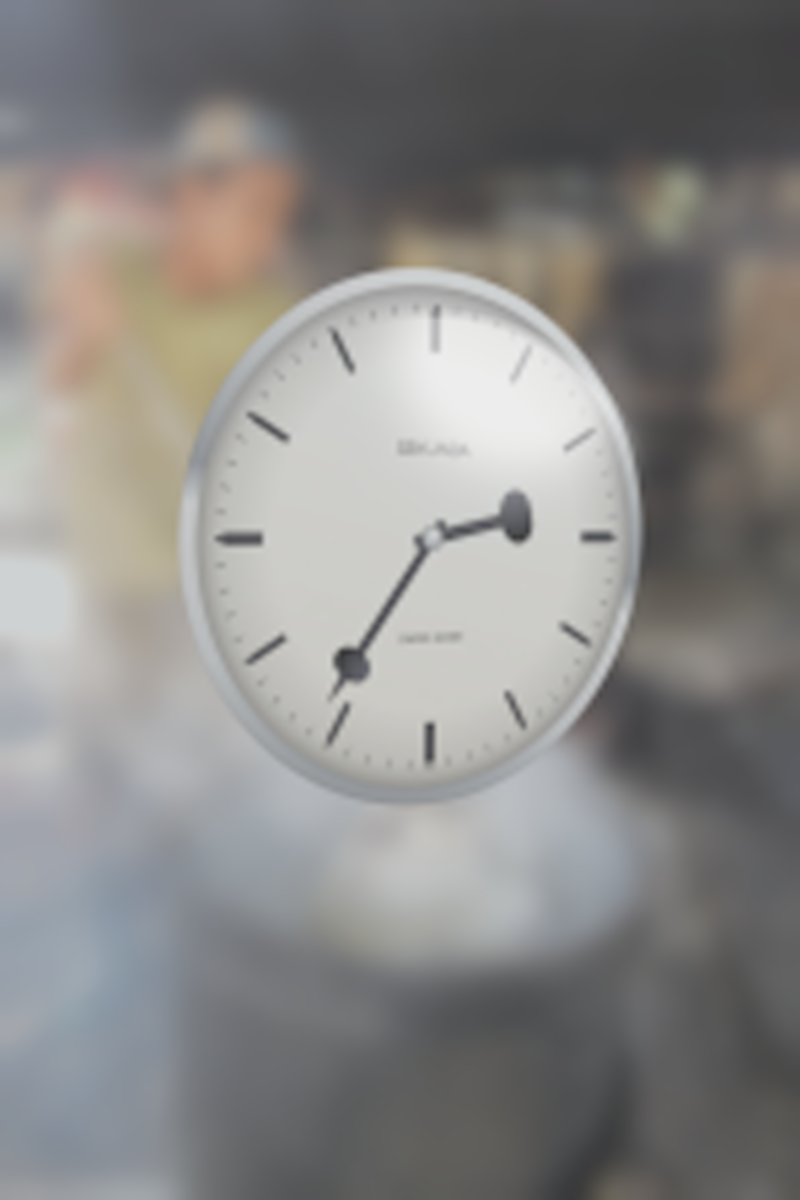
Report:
**2:36**
